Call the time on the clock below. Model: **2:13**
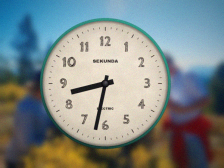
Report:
**8:32**
